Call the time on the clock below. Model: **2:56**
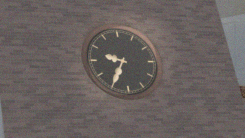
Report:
**9:35**
